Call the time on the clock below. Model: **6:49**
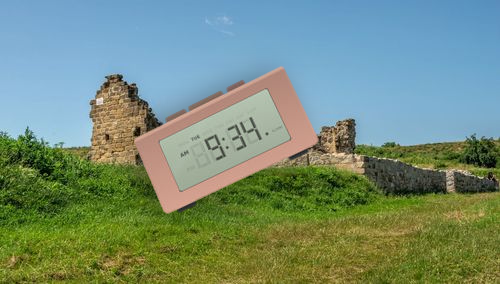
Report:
**9:34**
